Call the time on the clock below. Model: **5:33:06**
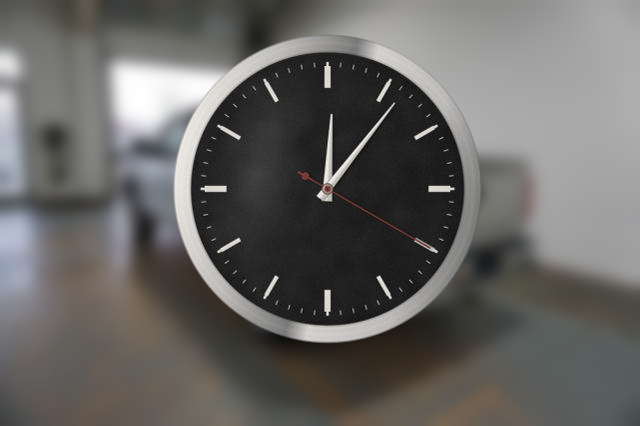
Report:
**12:06:20**
